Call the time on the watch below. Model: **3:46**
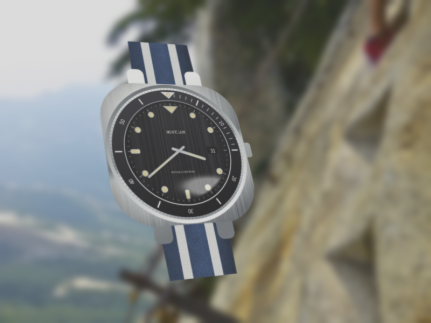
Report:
**3:39**
